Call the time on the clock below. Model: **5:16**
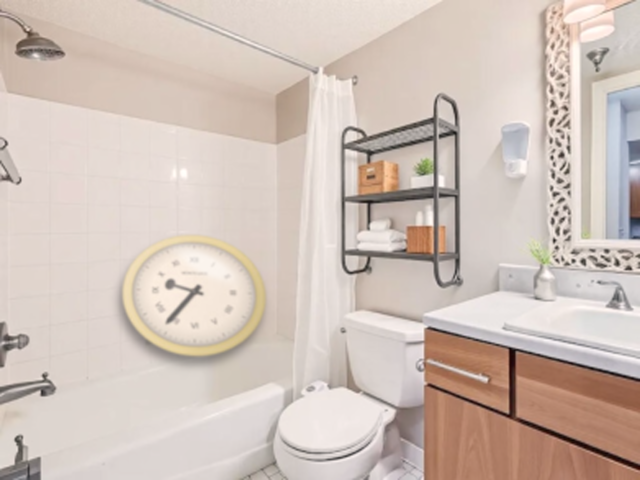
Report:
**9:36**
